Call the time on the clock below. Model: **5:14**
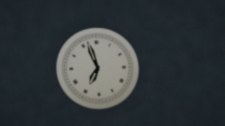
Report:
**6:57**
